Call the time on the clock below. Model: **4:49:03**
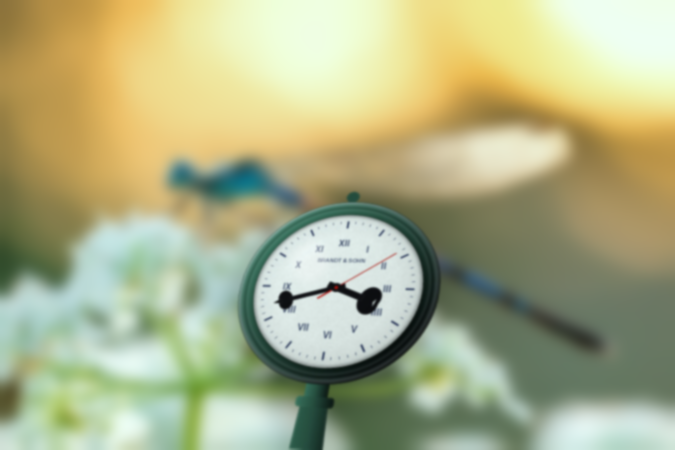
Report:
**3:42:09**
